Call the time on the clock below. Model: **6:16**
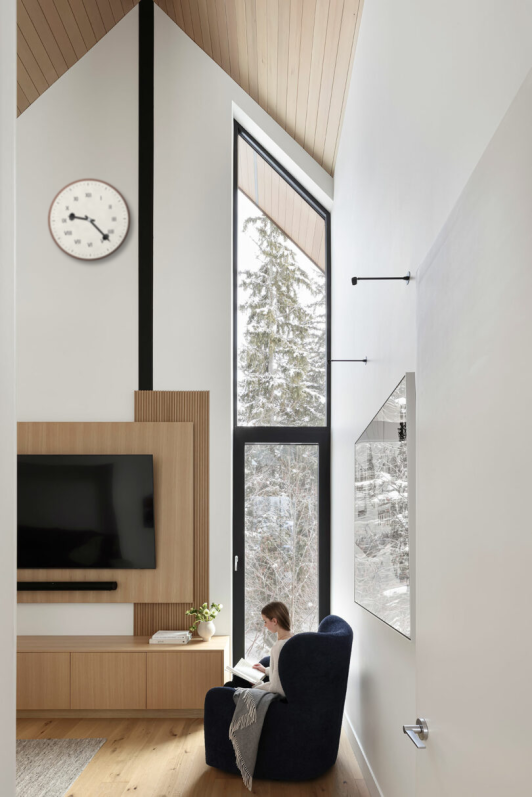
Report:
**9:23**
